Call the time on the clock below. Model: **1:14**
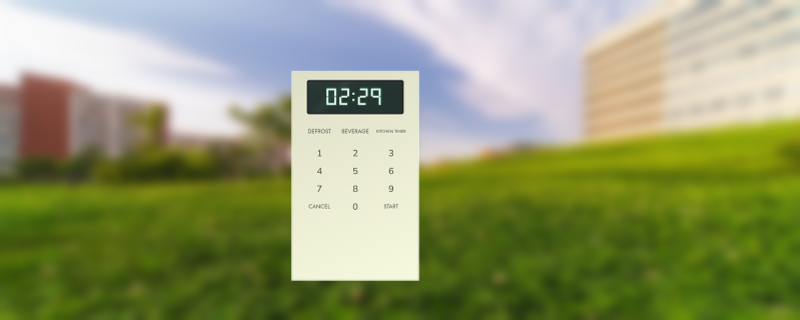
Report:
**2:29**
